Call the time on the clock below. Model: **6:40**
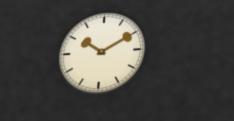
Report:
**10:10**
